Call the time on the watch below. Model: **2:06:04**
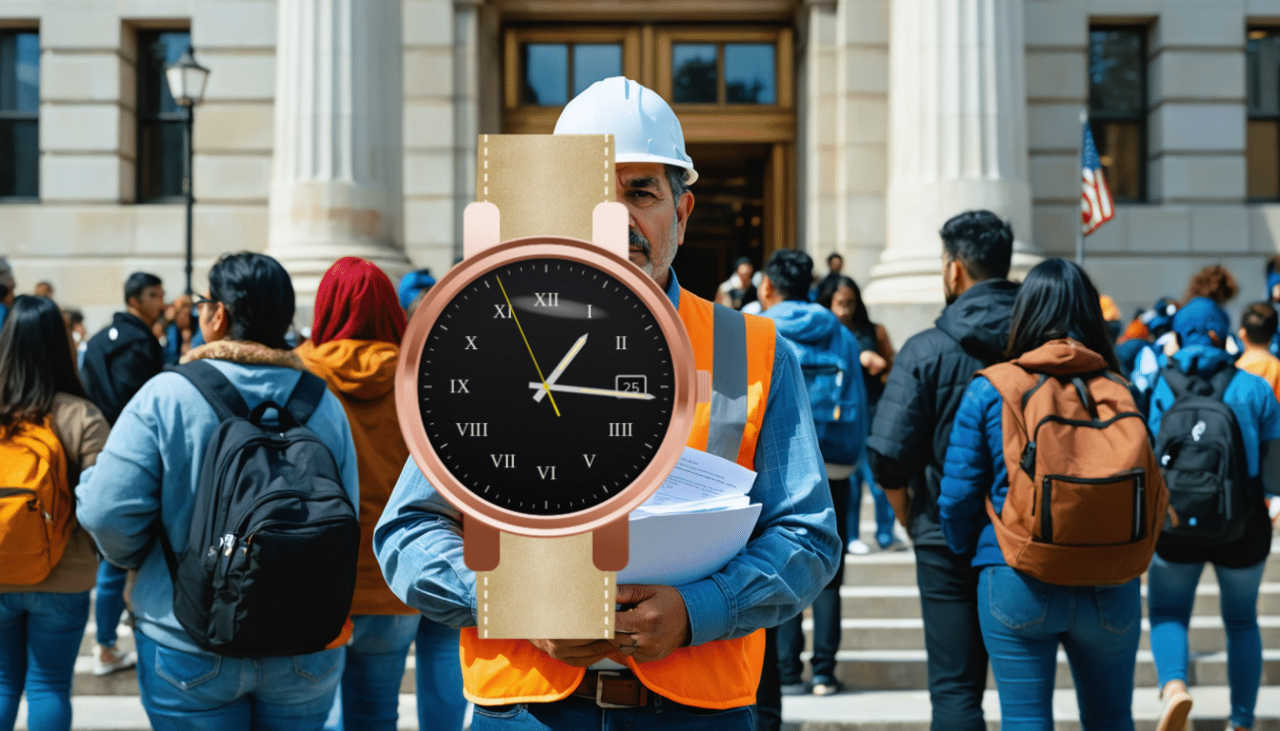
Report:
**1:15:56**
